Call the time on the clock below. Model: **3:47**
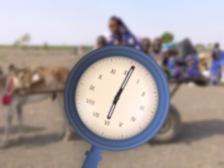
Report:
**6:01**
